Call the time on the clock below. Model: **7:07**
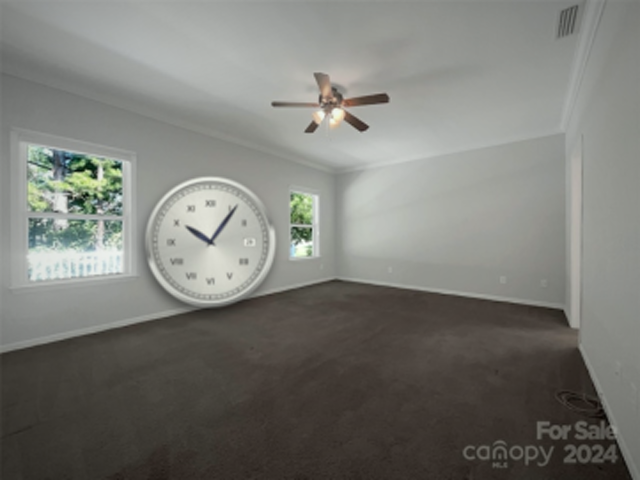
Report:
**10:06**
